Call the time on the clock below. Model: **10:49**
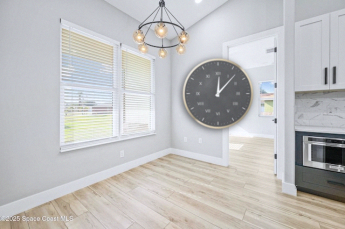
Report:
**12:07**
